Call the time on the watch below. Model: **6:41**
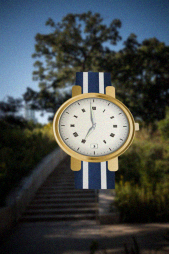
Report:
**6:59**
